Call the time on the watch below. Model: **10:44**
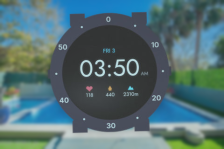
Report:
**3:50**
